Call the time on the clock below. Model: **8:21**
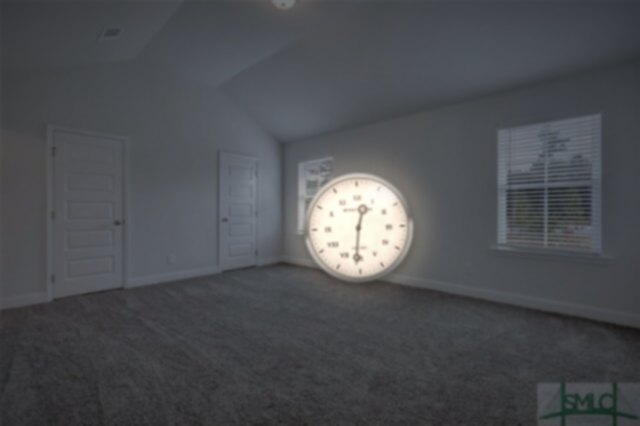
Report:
**12:31**
